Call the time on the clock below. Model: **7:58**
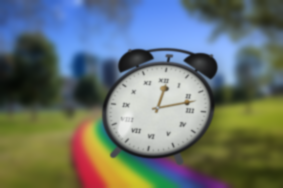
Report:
**12:12**
